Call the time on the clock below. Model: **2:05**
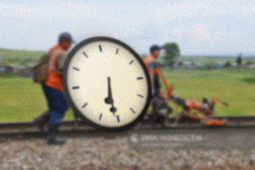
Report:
**6:31**
